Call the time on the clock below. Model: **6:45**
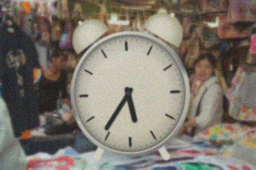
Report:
**5:36**
